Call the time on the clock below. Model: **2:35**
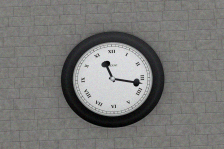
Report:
**11:17**
